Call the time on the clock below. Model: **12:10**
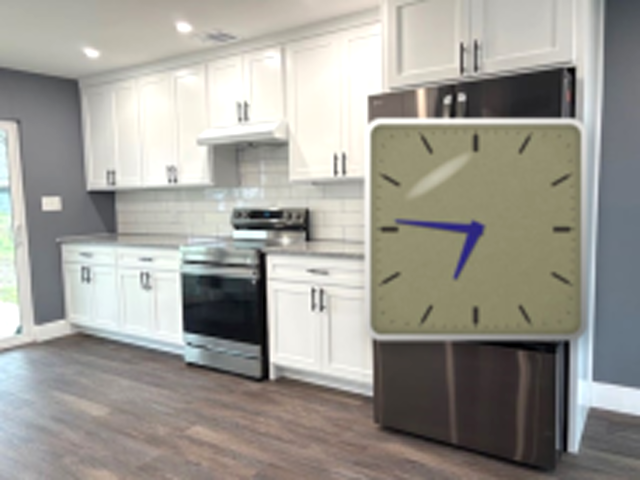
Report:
**6:46**
